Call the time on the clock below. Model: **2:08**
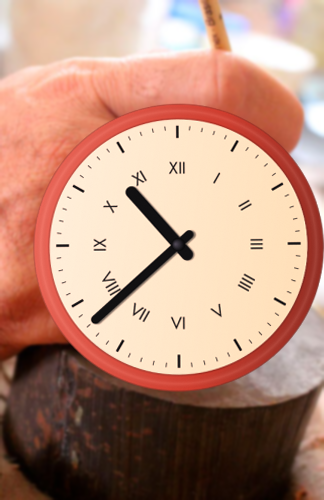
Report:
**10:38**
